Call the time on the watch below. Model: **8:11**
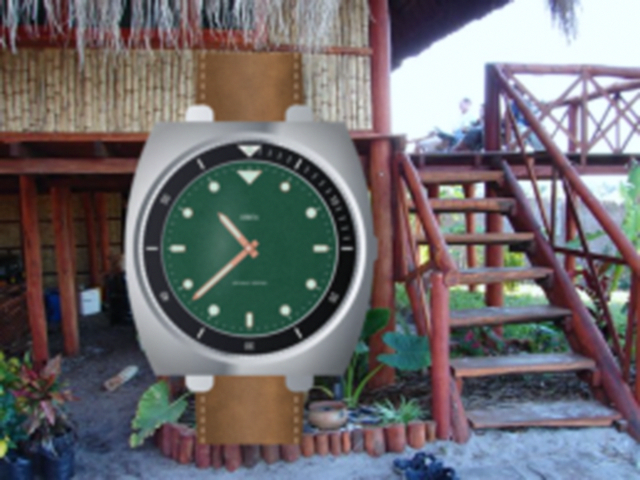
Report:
**10:38**
